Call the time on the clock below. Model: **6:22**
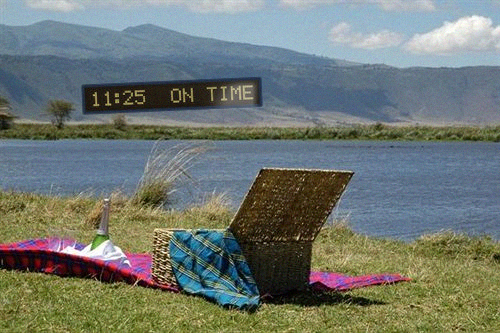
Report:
**11:25**
